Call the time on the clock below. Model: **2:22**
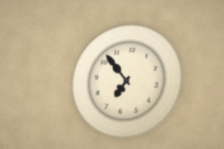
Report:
**6:52**
